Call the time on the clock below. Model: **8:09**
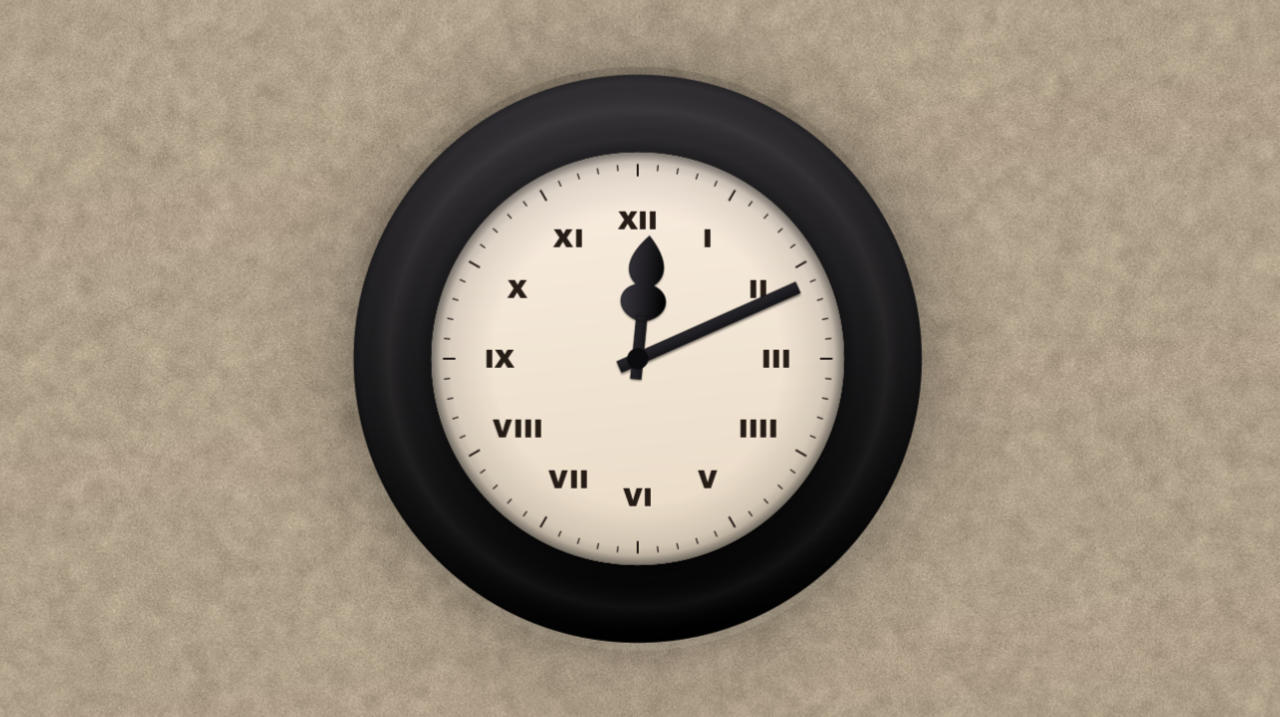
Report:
**12:11**
